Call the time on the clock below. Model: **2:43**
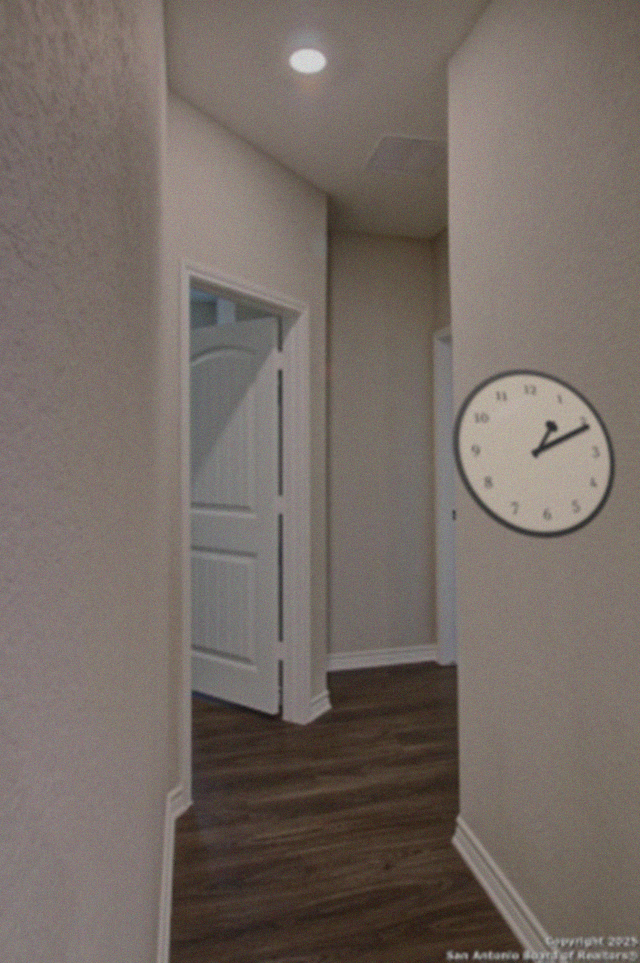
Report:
**1:11**
